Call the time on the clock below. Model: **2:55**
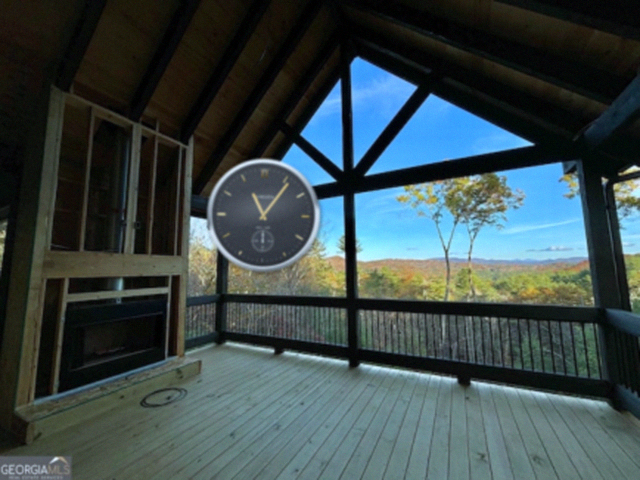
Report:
**11:06**
